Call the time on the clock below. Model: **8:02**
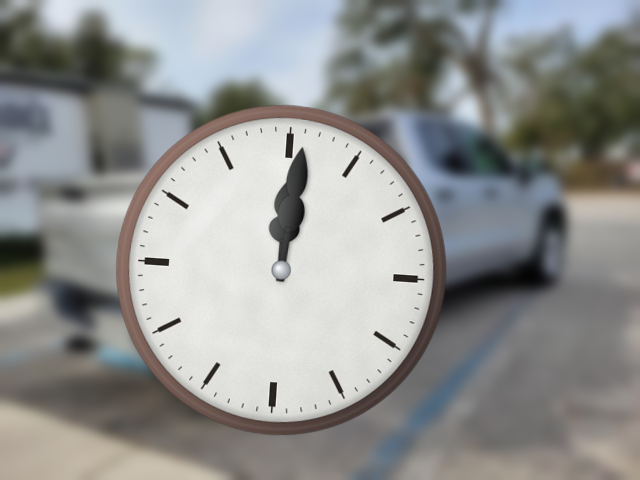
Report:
**12:01**
